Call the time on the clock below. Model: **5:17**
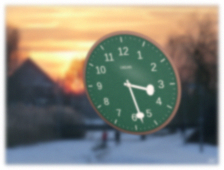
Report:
**3:28**
